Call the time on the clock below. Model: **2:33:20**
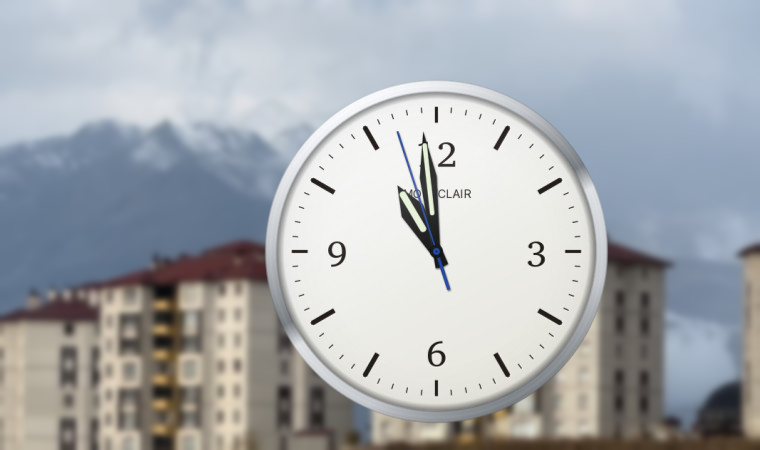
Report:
**10:58:57**
